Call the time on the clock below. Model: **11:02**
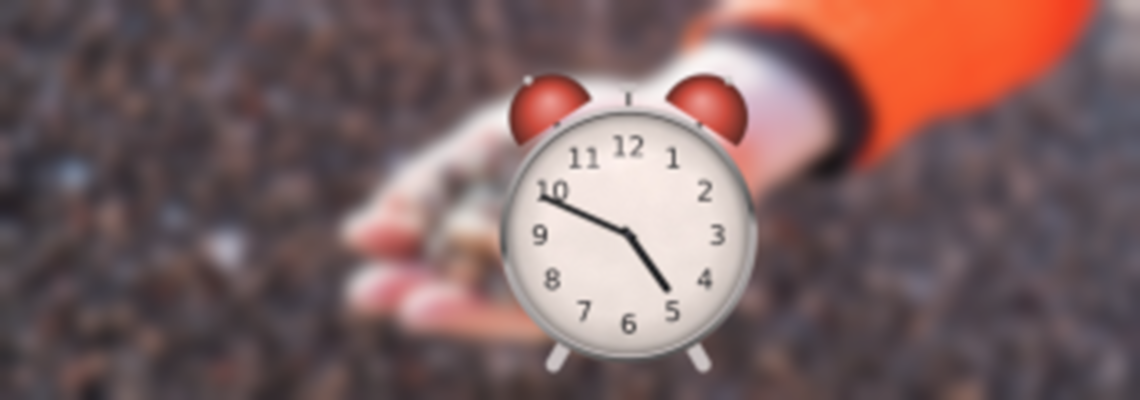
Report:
**4:49**
